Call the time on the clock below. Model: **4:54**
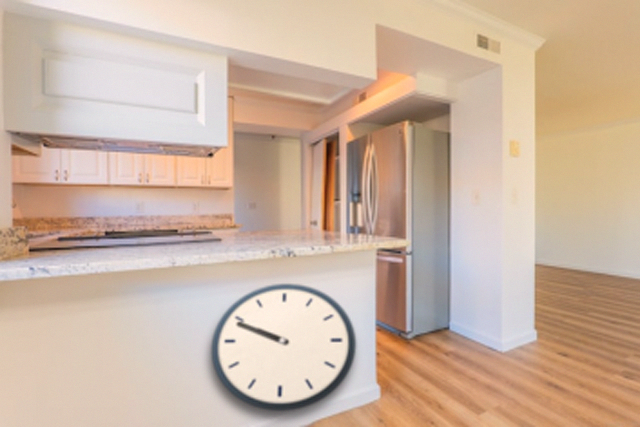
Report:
**9:49**
